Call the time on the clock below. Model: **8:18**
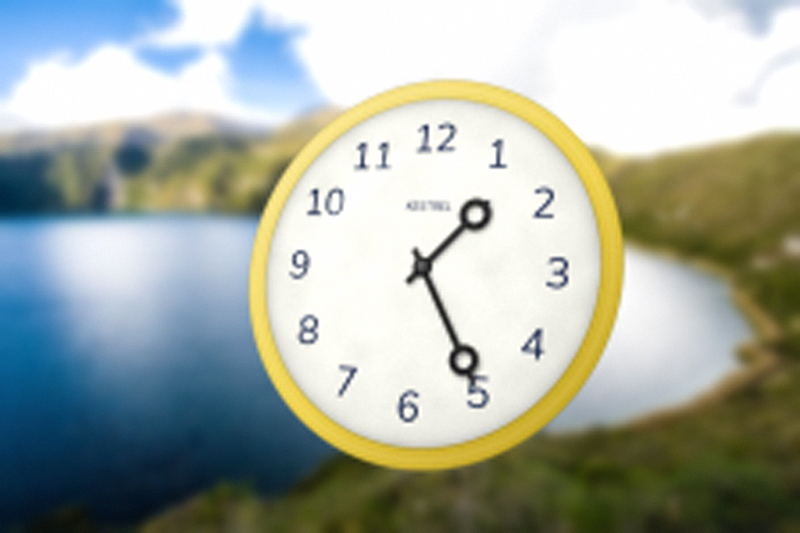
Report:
**1:25**
